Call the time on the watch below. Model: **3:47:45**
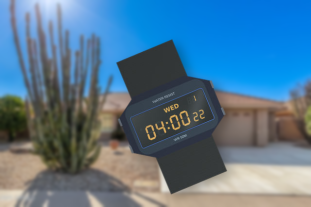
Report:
**4:00:22**
